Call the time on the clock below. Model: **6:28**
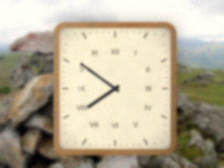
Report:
**7:51**
